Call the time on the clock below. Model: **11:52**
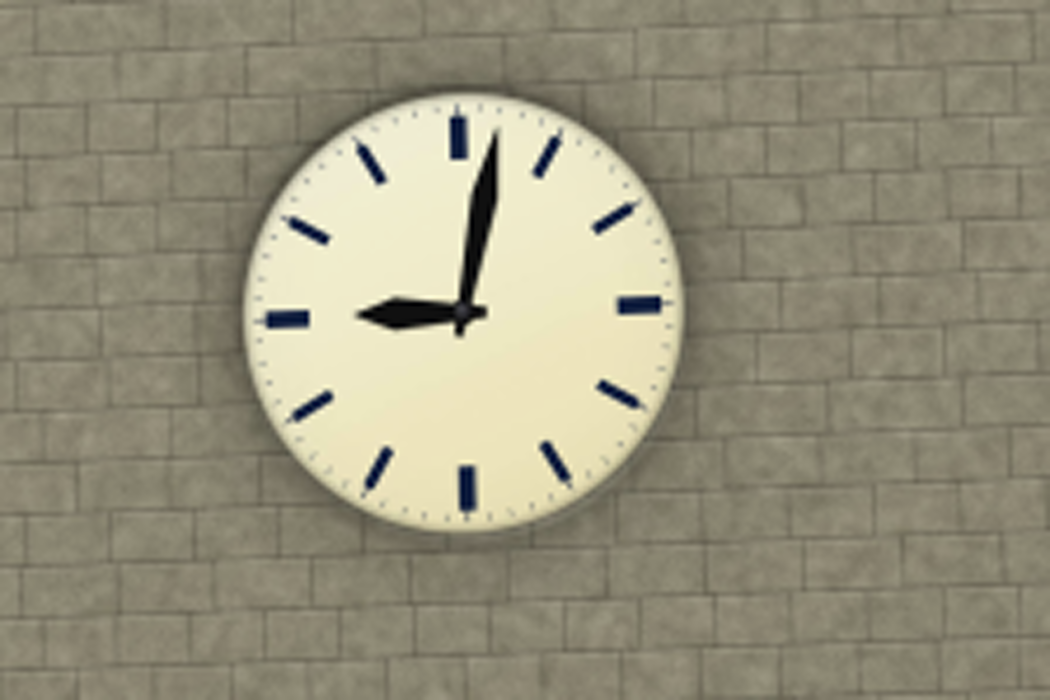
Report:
**9:02**
